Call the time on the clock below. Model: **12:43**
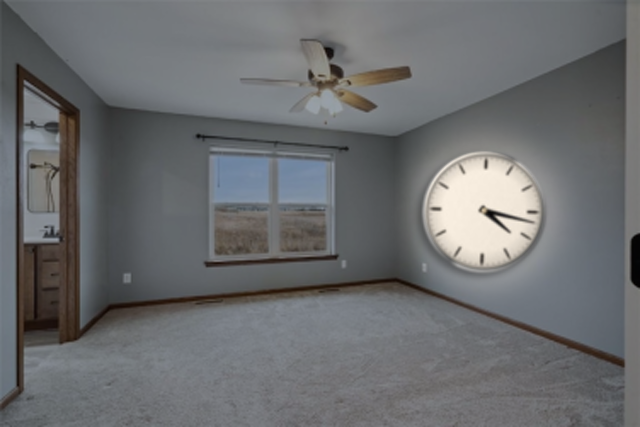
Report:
**4:17**
